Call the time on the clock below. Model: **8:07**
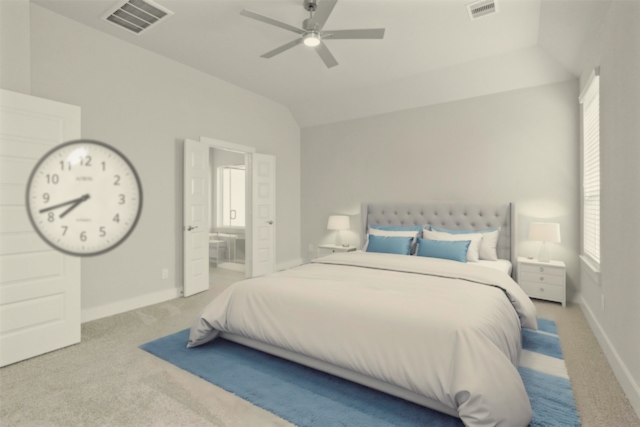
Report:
**7:42**
